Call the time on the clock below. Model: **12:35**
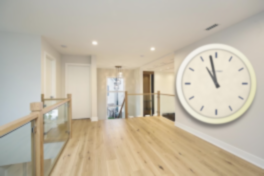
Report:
**10:58**
